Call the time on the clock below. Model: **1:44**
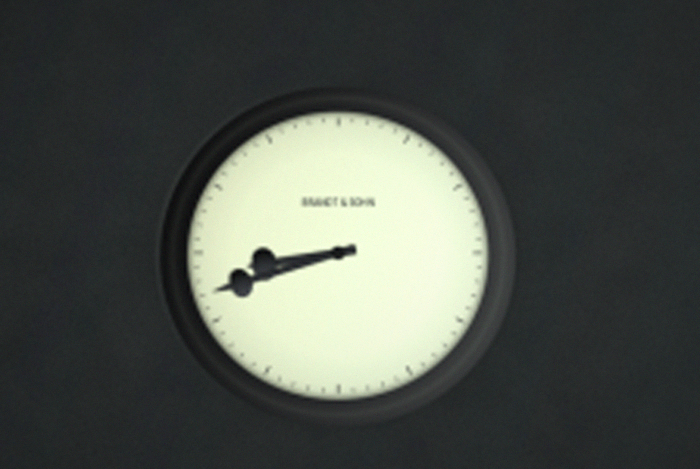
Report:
**8:42**
